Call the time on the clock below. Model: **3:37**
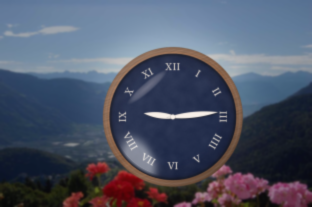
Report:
**9:14**
